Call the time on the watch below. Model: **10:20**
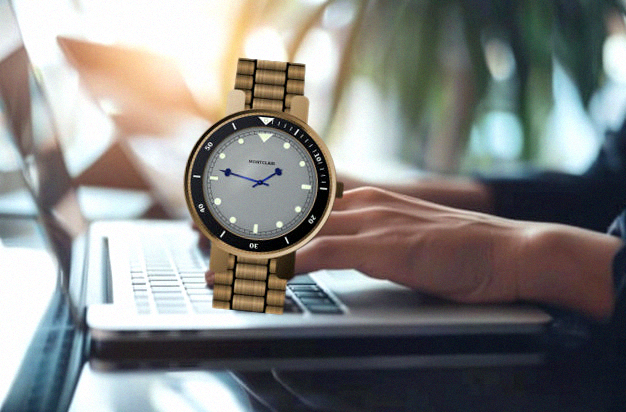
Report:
**1:47**
